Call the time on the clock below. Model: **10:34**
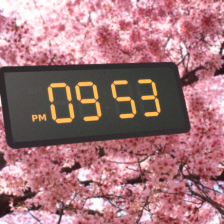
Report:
**9:53**
